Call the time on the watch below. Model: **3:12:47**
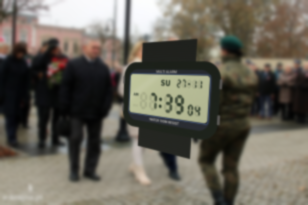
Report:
**7:39:04**
